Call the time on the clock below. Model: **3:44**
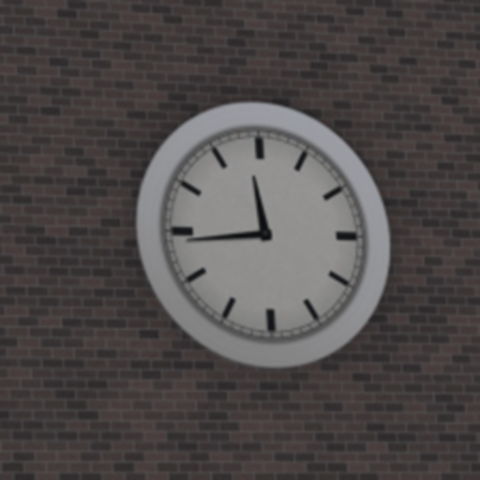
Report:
**11:44**
